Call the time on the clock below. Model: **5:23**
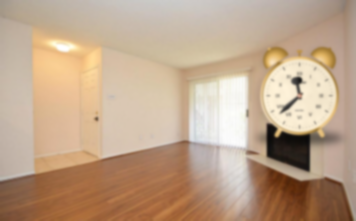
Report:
**11:38**
